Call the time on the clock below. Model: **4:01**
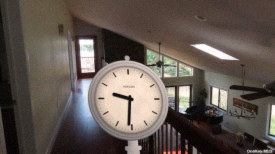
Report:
**9:31**
